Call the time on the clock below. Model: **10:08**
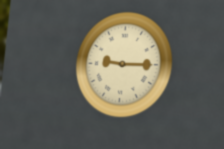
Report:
**9:15**
